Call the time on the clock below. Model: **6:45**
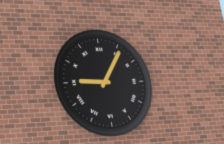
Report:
**9:06**
